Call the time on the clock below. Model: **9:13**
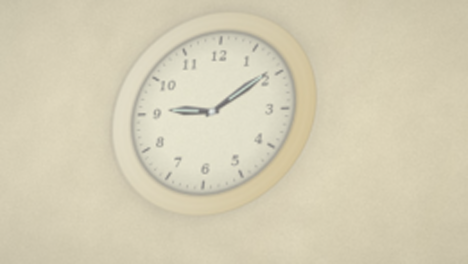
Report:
**9:09**
